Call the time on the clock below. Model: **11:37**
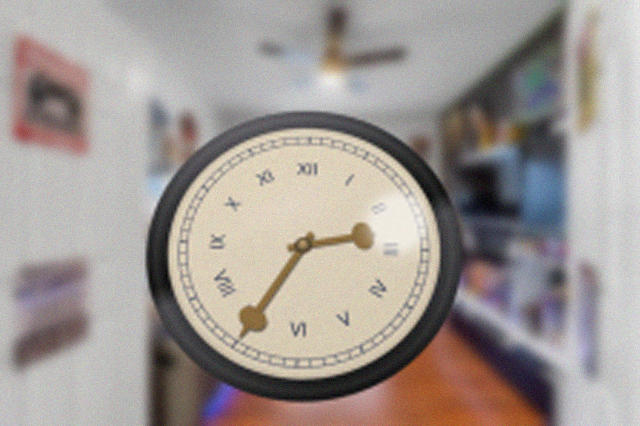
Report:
**2:35**
